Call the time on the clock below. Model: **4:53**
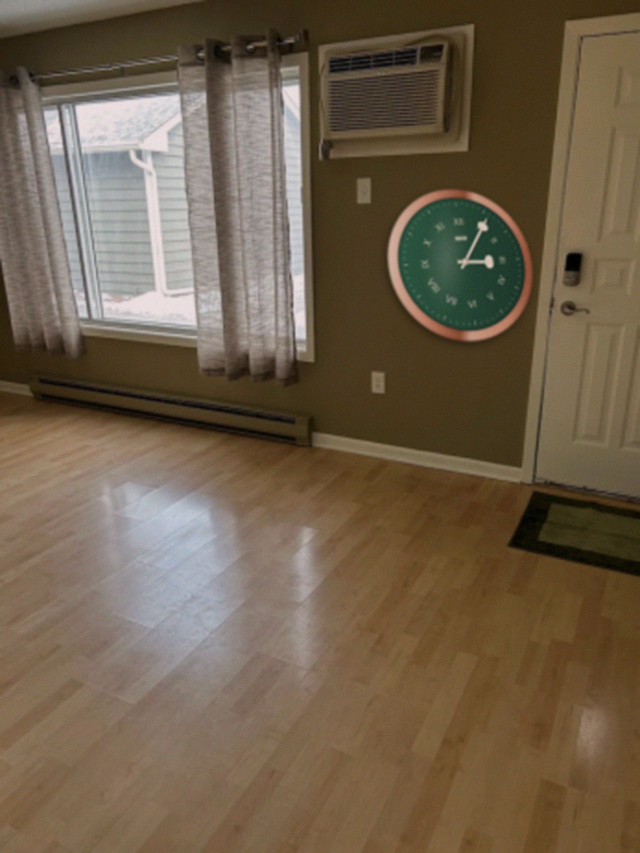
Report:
**3:06**
